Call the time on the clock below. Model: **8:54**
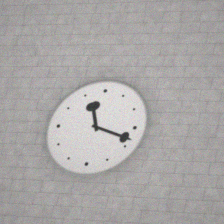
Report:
**11:18**
